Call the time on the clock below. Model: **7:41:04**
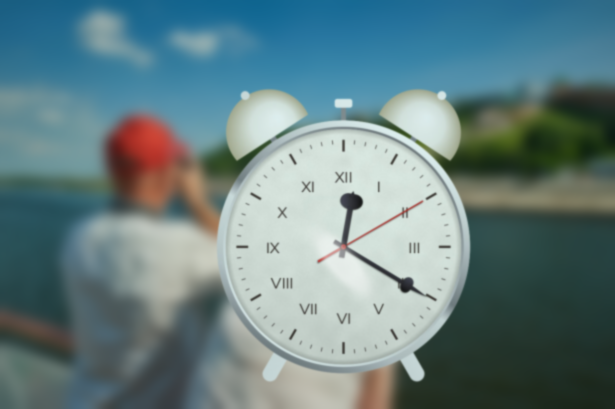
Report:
**12:20:10**
